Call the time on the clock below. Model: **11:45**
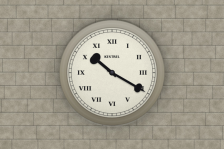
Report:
**10:20**
